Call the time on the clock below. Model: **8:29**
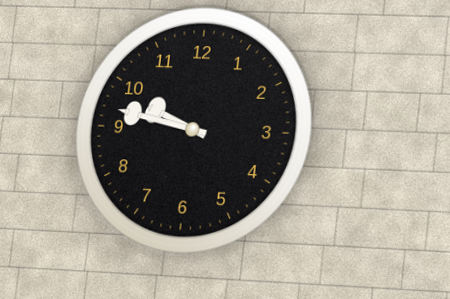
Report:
**9:47**
